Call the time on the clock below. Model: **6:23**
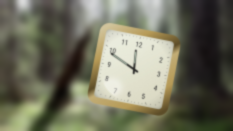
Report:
**11:49**
